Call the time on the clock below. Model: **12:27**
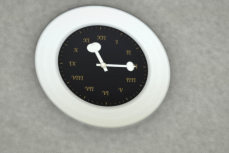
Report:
**11:15**
